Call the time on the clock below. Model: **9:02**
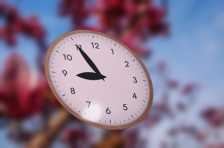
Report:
**8:55**
